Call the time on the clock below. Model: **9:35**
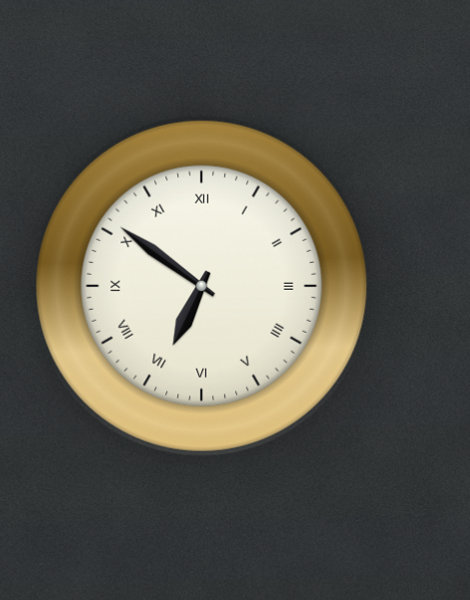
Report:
**6:51**
